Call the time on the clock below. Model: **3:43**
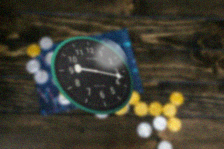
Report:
**9:17**
